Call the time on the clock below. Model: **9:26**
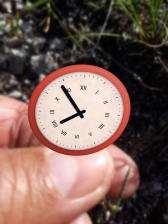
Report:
**7:54**
